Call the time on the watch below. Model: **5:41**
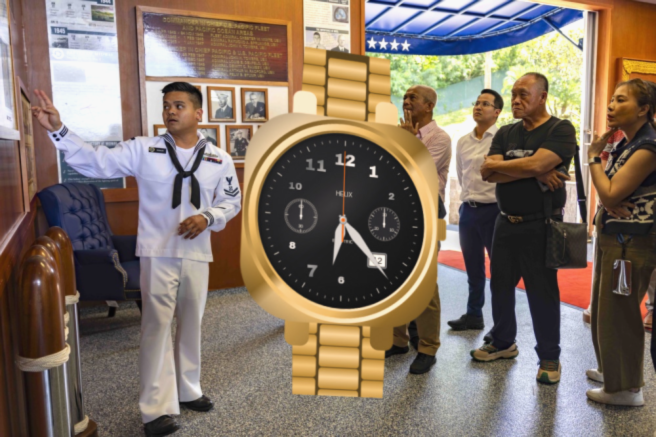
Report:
**6:23**
